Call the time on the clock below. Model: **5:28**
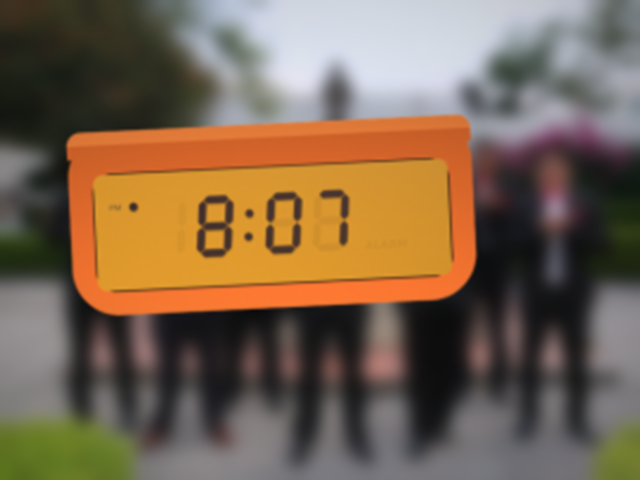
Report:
**8:07**
